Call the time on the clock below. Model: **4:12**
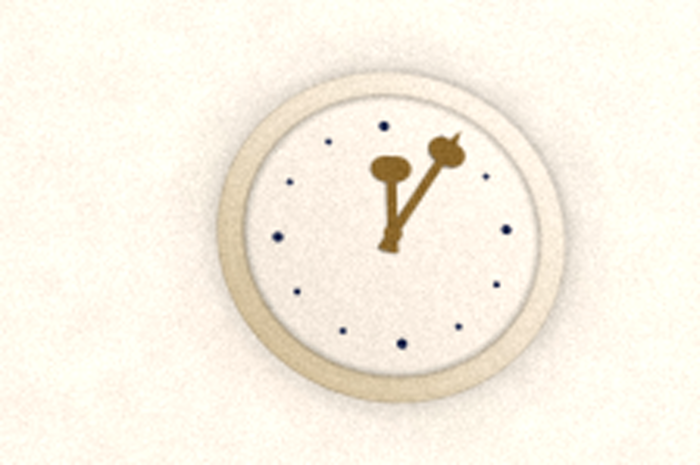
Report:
**12:06**
